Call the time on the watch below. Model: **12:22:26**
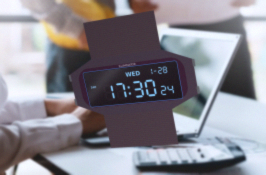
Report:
**17:30:24**
